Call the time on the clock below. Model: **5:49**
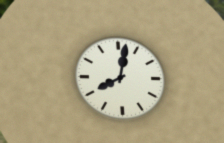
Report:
**8:02**
